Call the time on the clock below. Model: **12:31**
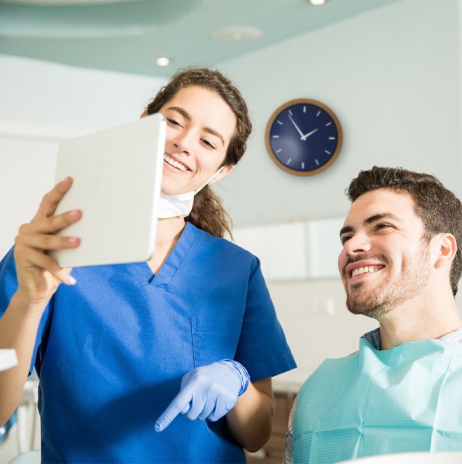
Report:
**1:54**
